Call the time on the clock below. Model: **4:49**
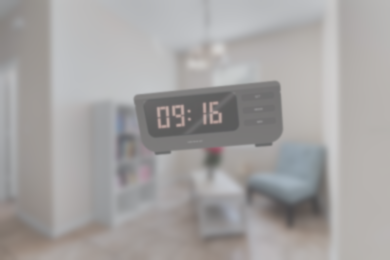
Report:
**9:16**
